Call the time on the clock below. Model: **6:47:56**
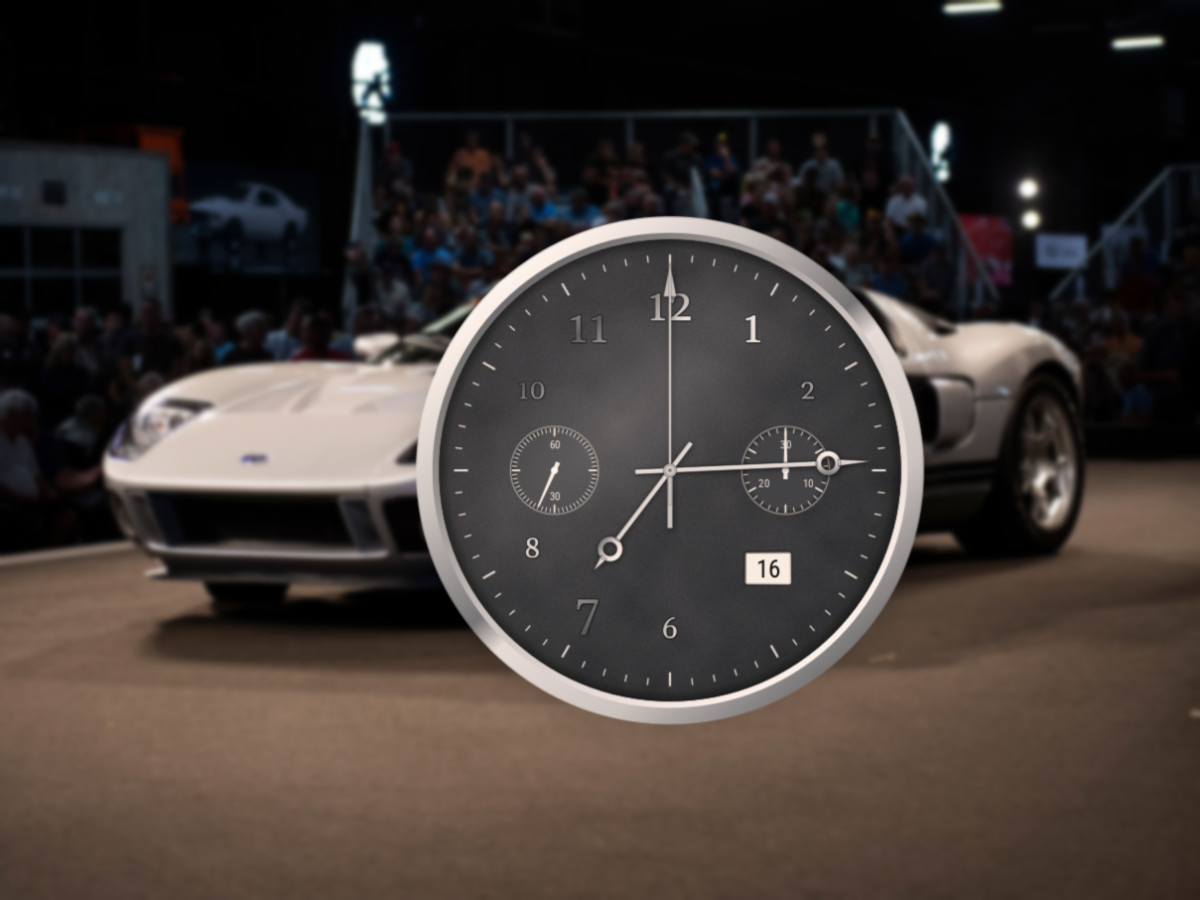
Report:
**7:14:34**
